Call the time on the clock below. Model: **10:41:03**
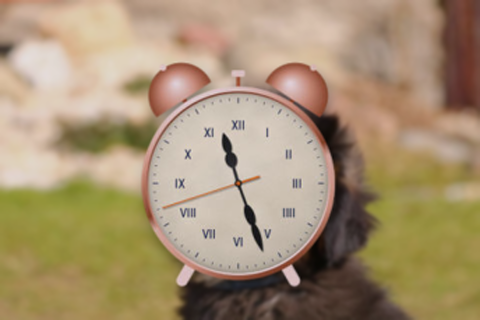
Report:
**11:26:42**
